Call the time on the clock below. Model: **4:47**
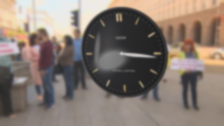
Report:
**3:16**
